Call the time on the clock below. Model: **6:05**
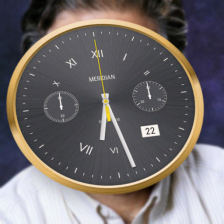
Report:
**6:28**
